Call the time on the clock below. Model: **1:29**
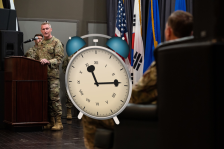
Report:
**11:14**
